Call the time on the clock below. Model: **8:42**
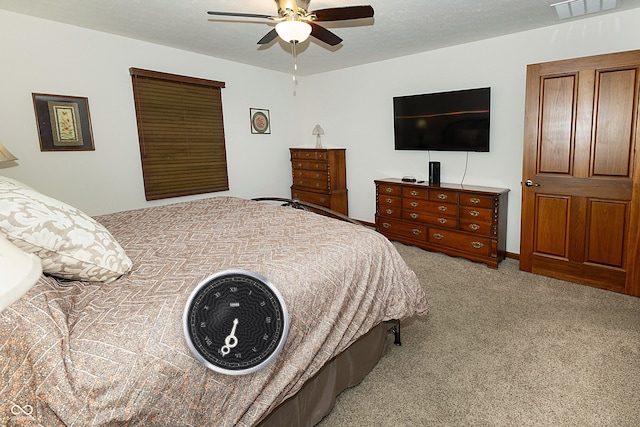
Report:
**6:34**
